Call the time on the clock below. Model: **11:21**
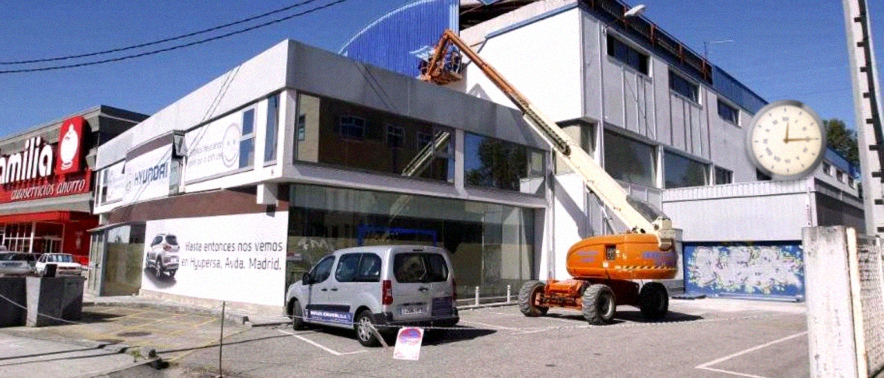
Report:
**12:15**
